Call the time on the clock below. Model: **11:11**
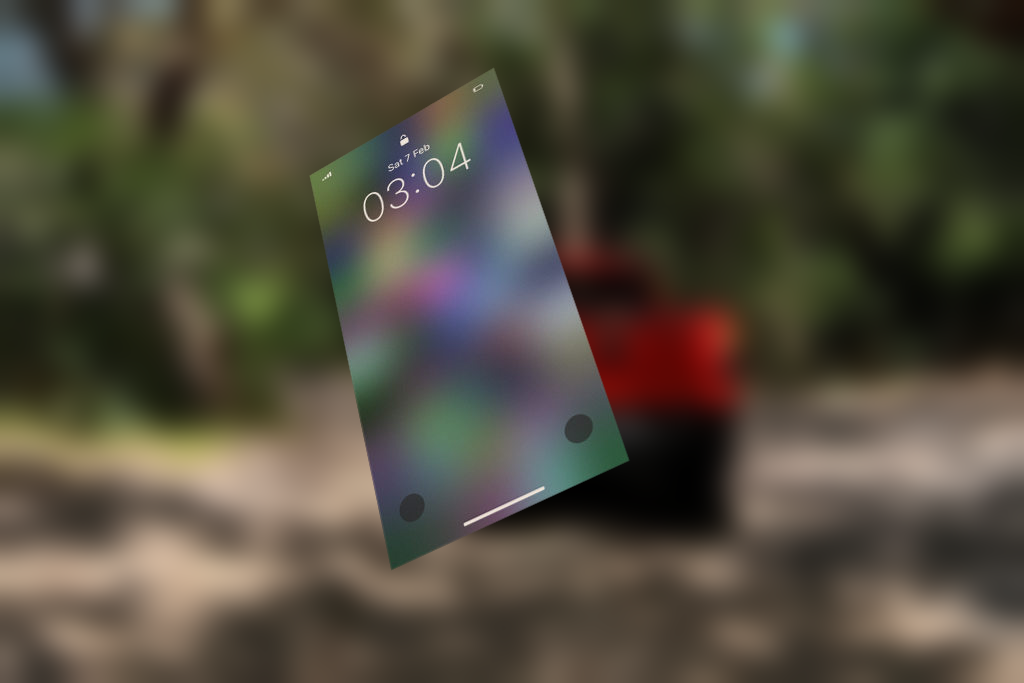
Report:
**3:04**
